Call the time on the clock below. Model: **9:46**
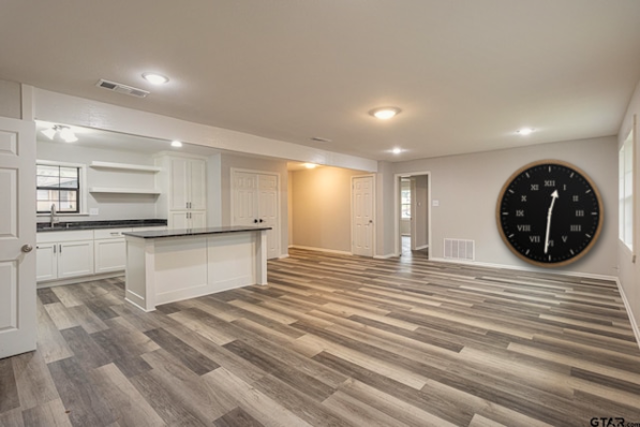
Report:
**12:31**
